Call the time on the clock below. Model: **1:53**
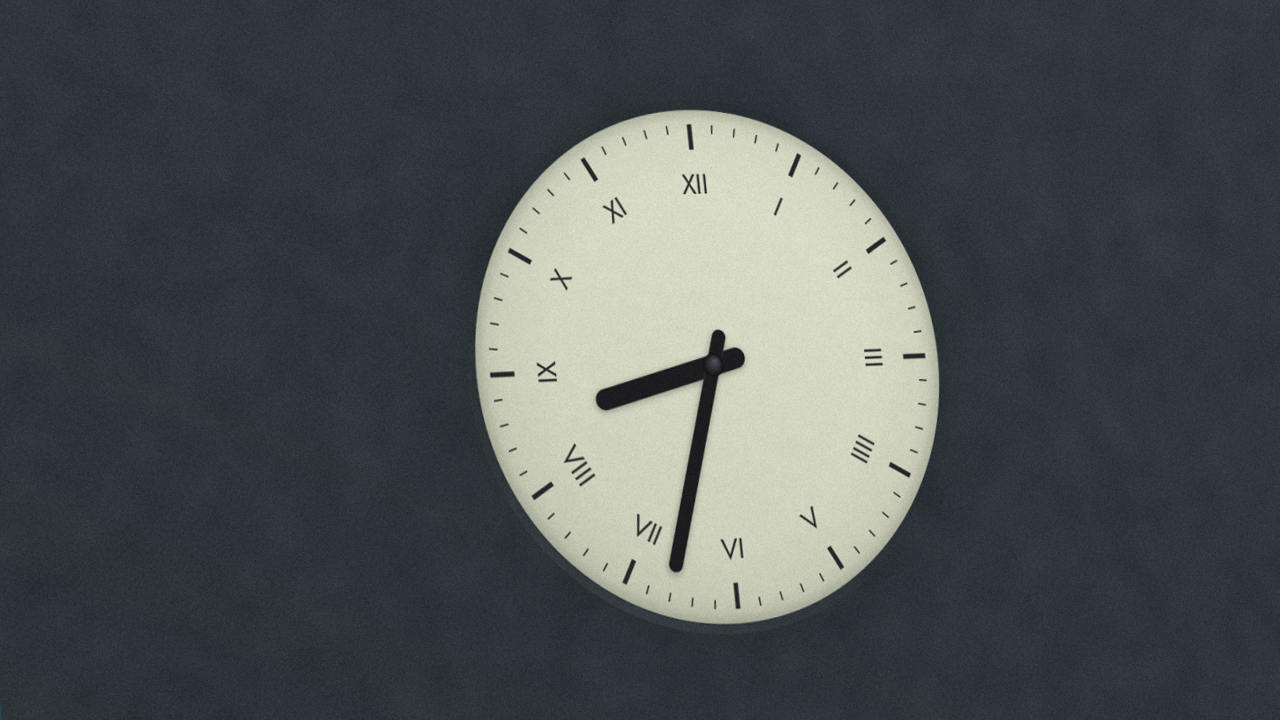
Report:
**8:33**
